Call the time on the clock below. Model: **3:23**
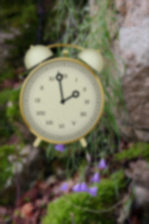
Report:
**1:58**
